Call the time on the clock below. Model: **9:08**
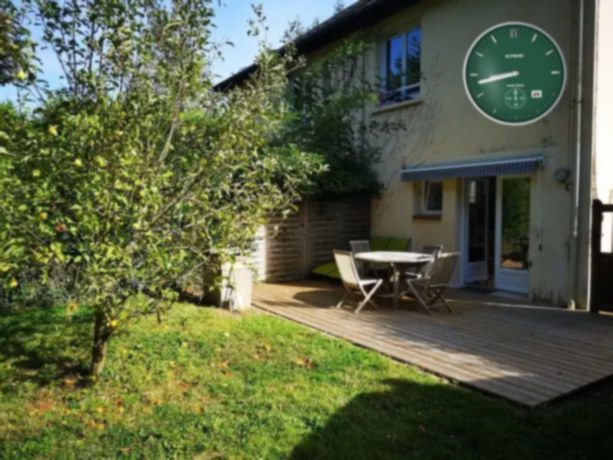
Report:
**8:43**
